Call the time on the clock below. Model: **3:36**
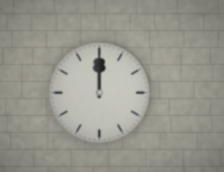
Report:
**12:00**
